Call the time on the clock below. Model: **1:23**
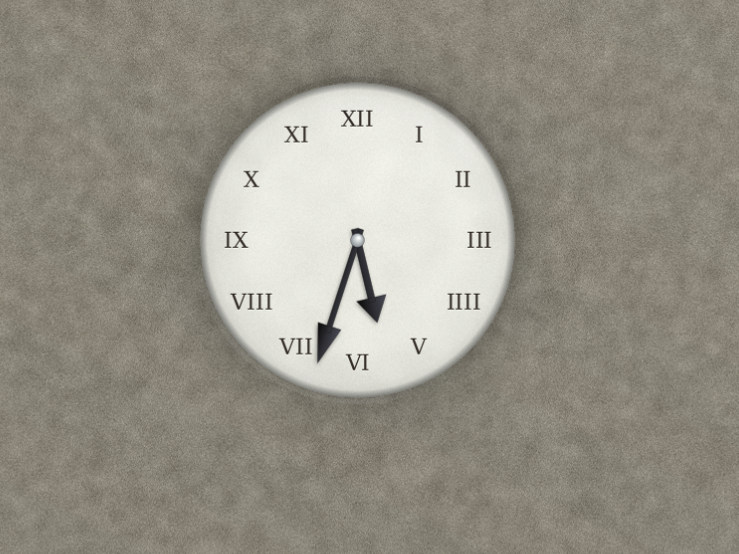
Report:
**5:33**
